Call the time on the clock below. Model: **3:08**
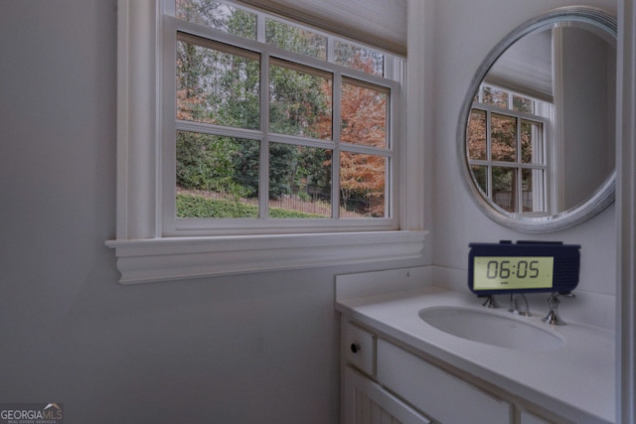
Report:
**6:05**
